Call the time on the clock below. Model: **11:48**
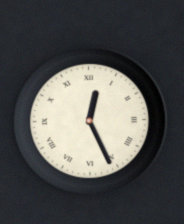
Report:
**12:26**
